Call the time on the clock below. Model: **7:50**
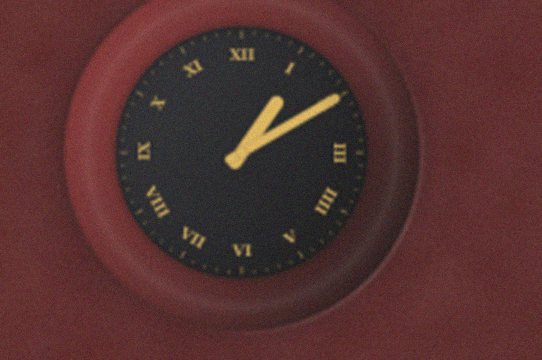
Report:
**1:10**
